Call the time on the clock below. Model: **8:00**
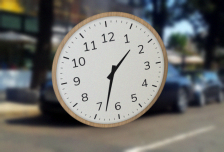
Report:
**1:33**
